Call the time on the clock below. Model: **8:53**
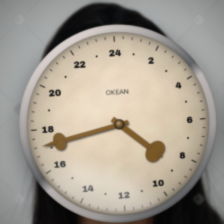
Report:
**8:43**
